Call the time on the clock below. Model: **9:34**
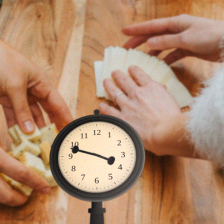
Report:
**3:48**
